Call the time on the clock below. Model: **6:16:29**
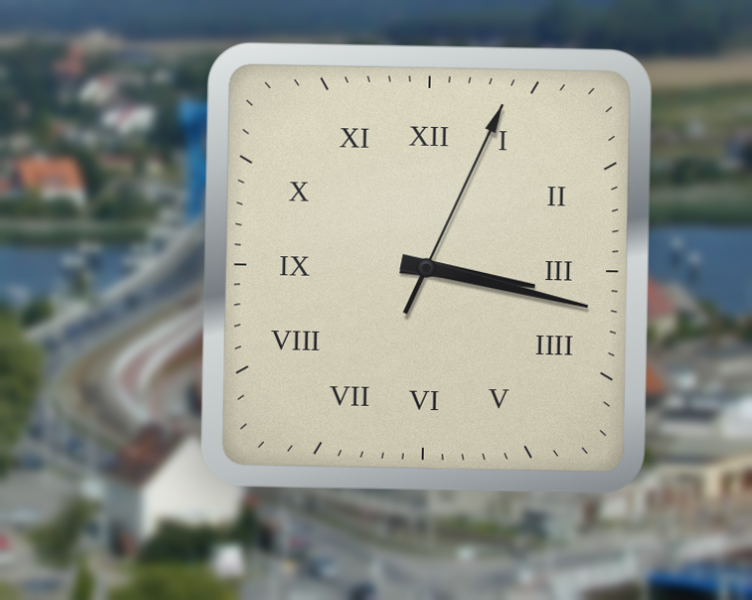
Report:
**3:17:04**
